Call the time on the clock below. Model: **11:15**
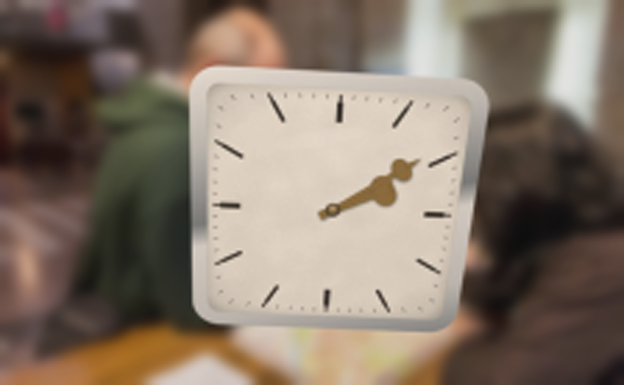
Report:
**2:09**
